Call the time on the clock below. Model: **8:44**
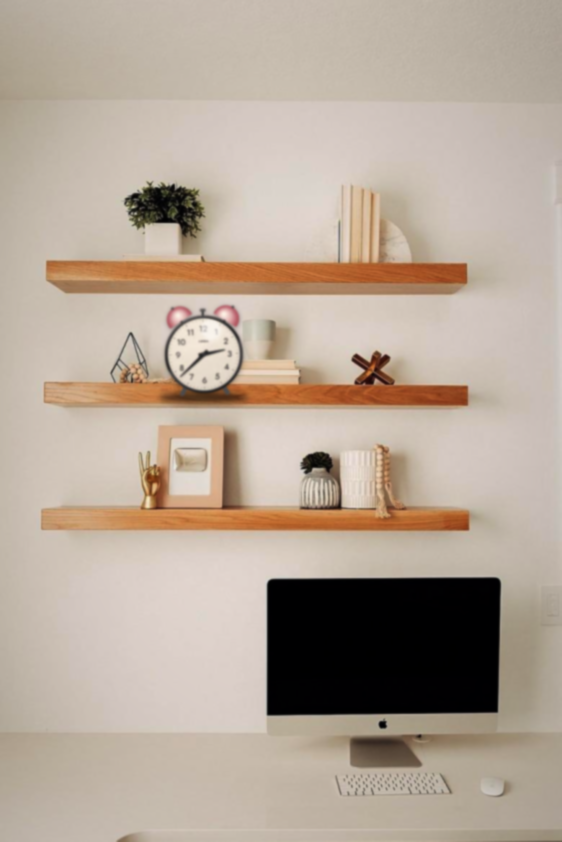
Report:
**2:38**
